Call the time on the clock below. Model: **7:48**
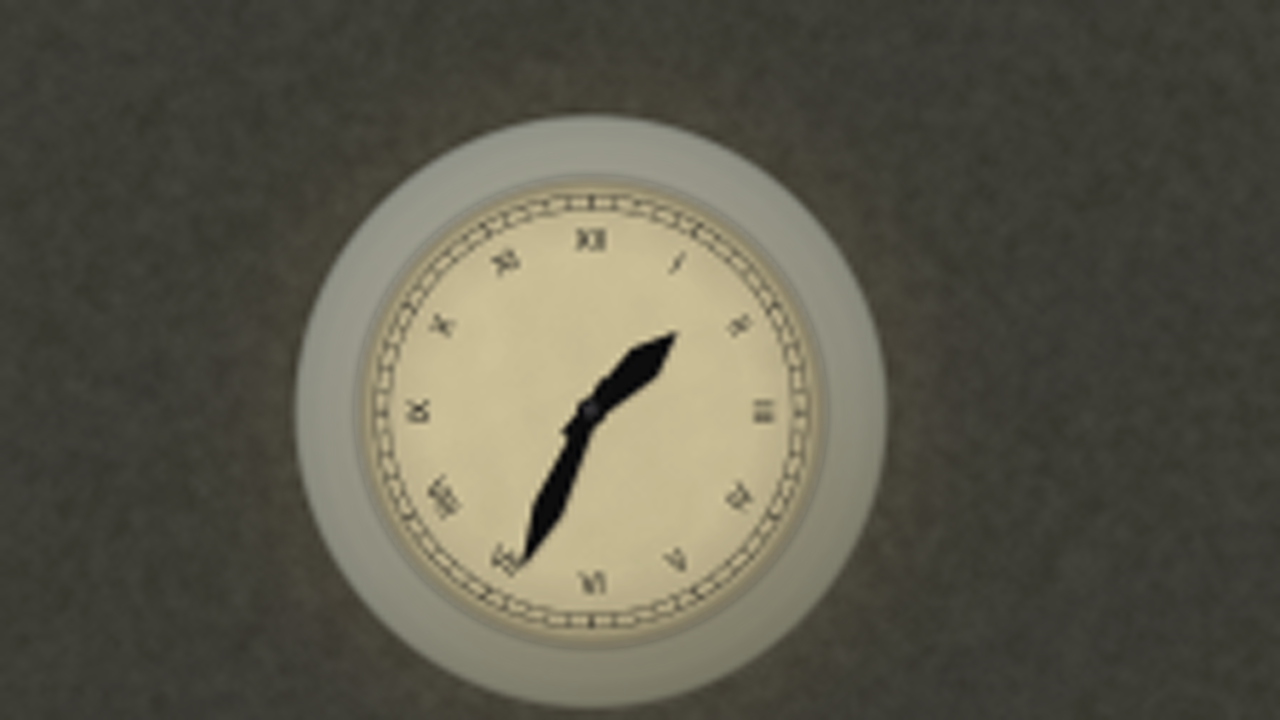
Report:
**1:34**
